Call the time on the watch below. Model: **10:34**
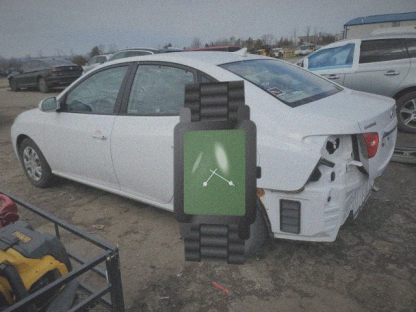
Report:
**7:20**
